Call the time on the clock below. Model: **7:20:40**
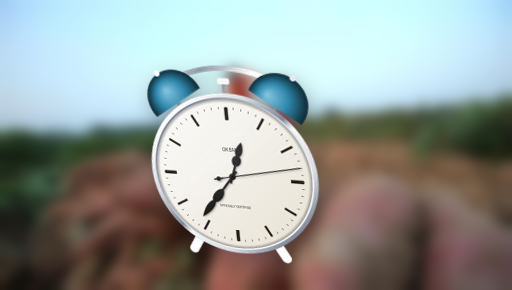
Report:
**12:36:13**
